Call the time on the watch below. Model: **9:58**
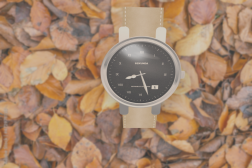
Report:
**8:27**
